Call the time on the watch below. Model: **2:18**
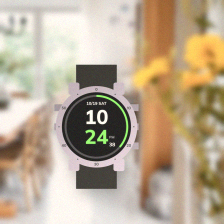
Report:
**10:24**
